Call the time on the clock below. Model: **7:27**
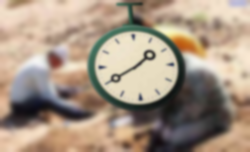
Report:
**1:40**
